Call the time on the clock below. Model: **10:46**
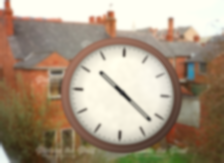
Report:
**10:22**
